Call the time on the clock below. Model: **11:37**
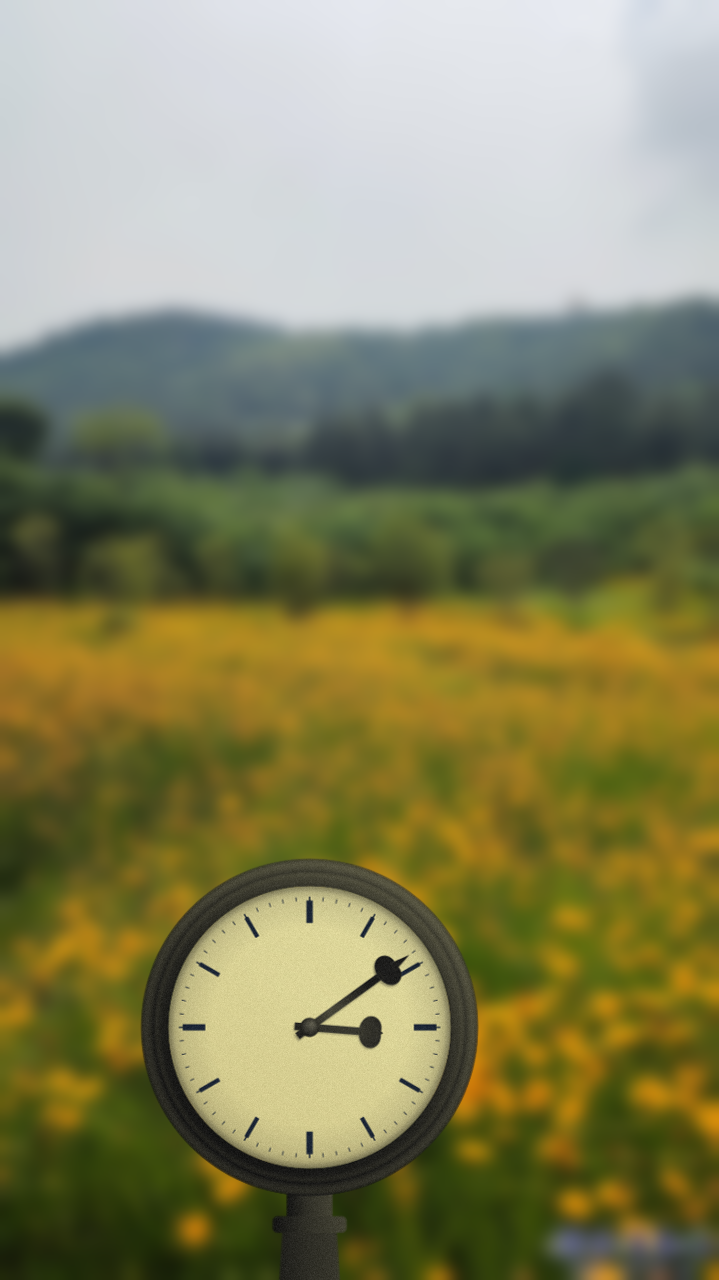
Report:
**3:09**
